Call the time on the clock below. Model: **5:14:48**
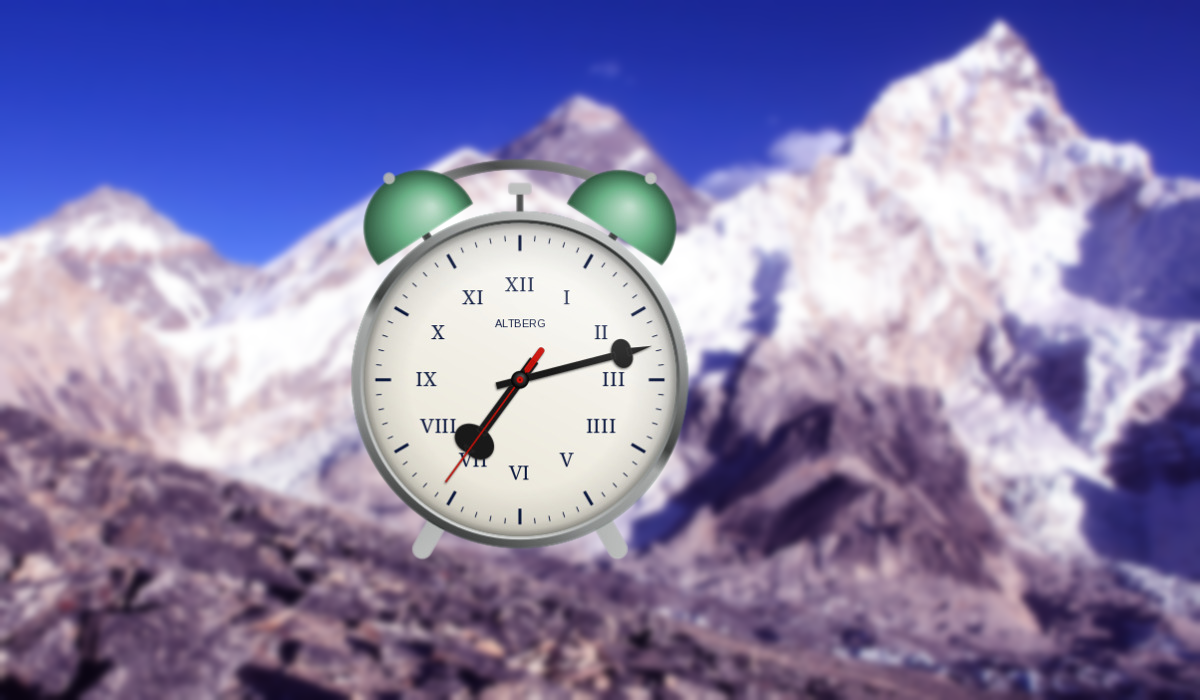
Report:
**7:12:36**
